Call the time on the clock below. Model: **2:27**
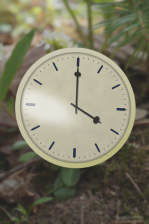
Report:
**4:00**
